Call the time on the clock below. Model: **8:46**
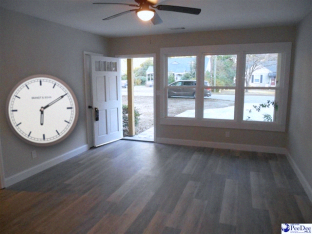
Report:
**6:10**
